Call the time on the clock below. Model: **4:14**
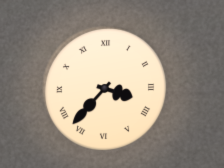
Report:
**3:37**
